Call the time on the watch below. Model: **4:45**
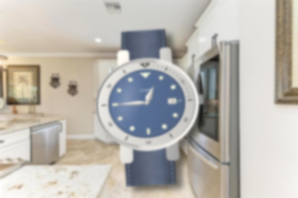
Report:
**12:45**
